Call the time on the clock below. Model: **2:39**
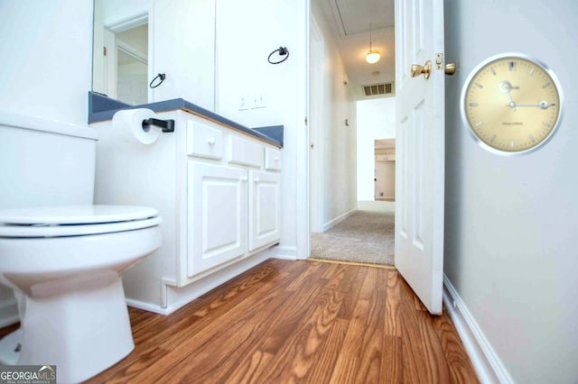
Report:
**11:15**
